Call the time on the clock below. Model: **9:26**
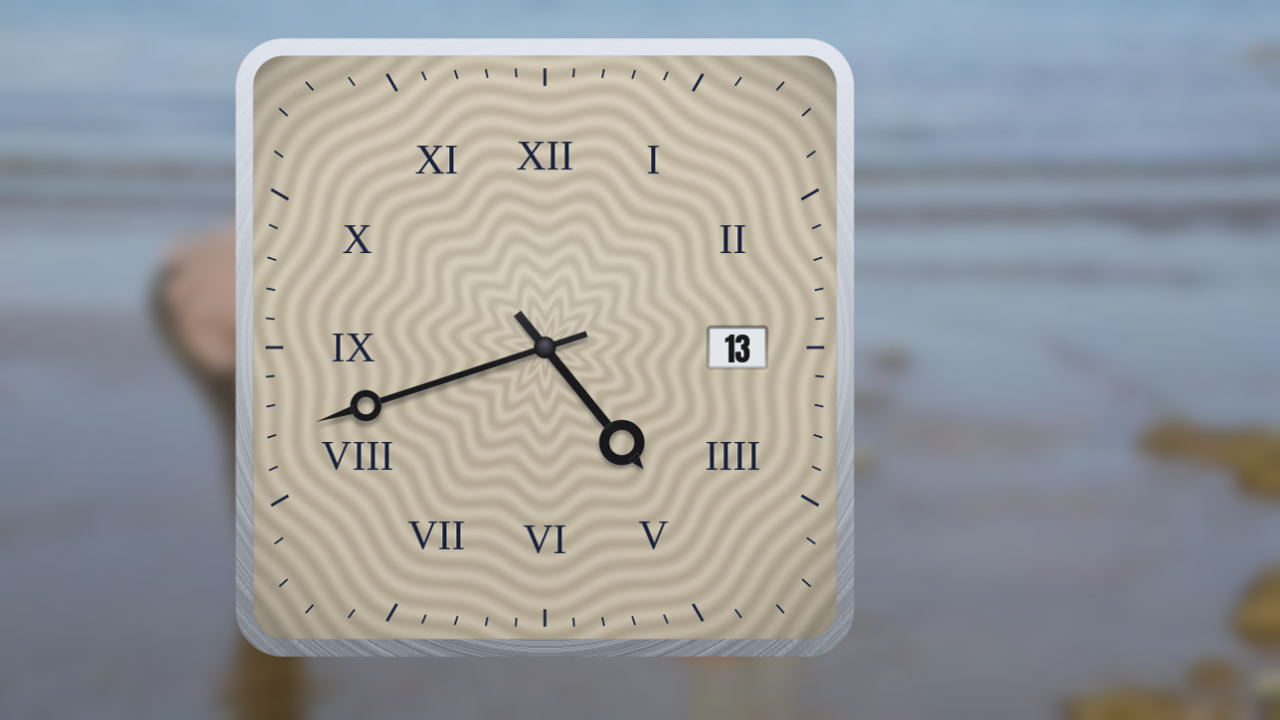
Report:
**4:42**
